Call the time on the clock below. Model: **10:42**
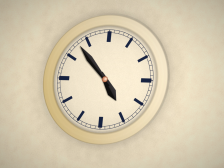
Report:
**4:53**
